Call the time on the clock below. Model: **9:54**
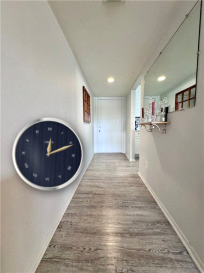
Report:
**12:11**
